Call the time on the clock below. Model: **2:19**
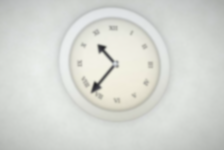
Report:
**10:37**
